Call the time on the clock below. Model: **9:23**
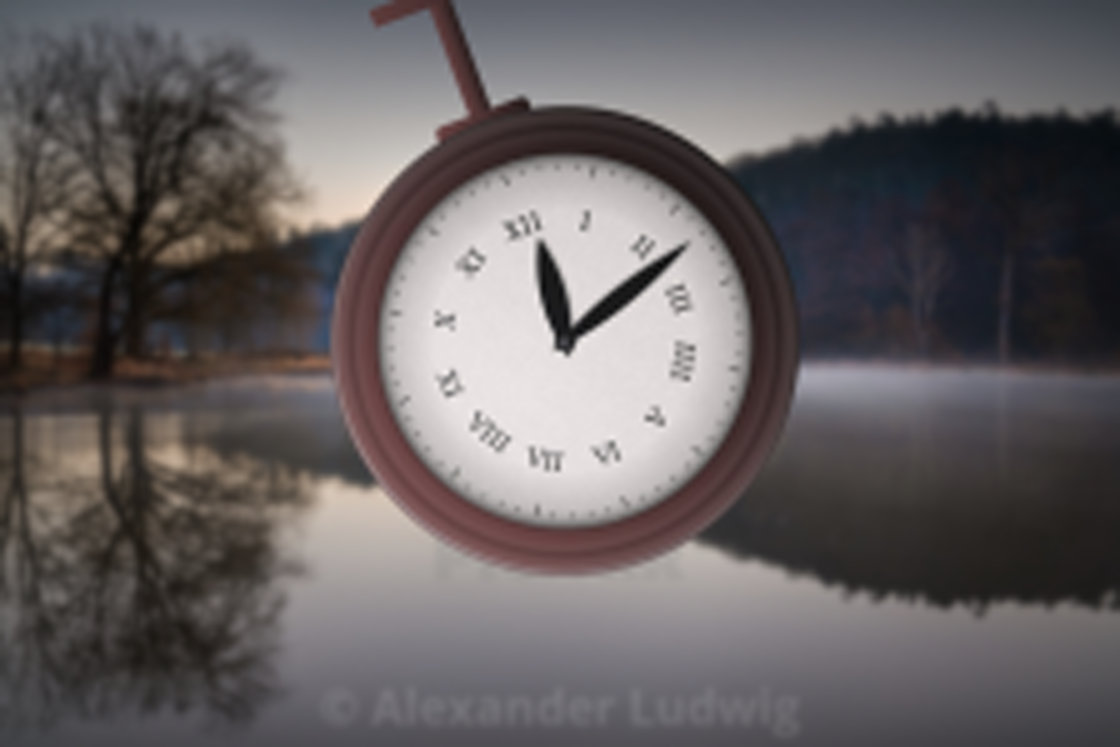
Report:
**12:12**
